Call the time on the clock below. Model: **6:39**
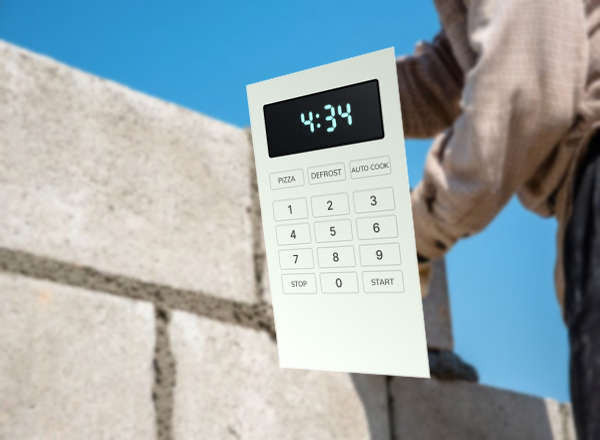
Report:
**4:34**
